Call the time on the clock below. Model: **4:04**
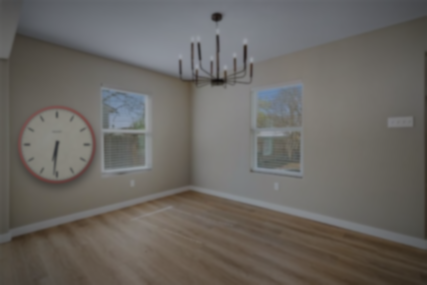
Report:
**6:31**
